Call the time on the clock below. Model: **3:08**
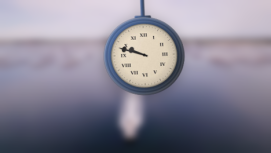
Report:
**9:48**
